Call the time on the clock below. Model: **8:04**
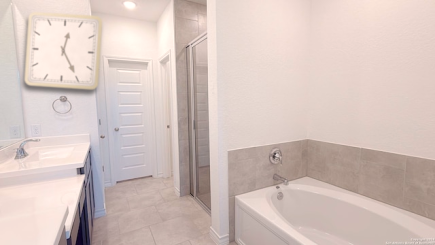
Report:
**12:25**
